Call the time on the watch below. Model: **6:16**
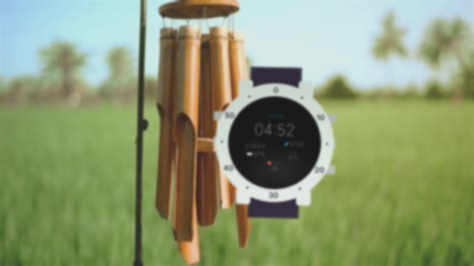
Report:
**4:52**
